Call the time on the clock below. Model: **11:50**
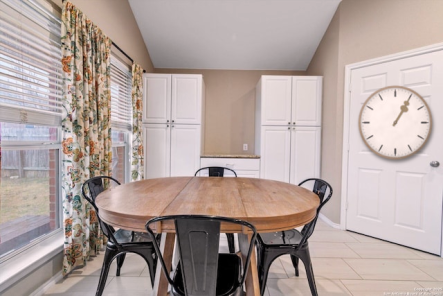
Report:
**1:05**
